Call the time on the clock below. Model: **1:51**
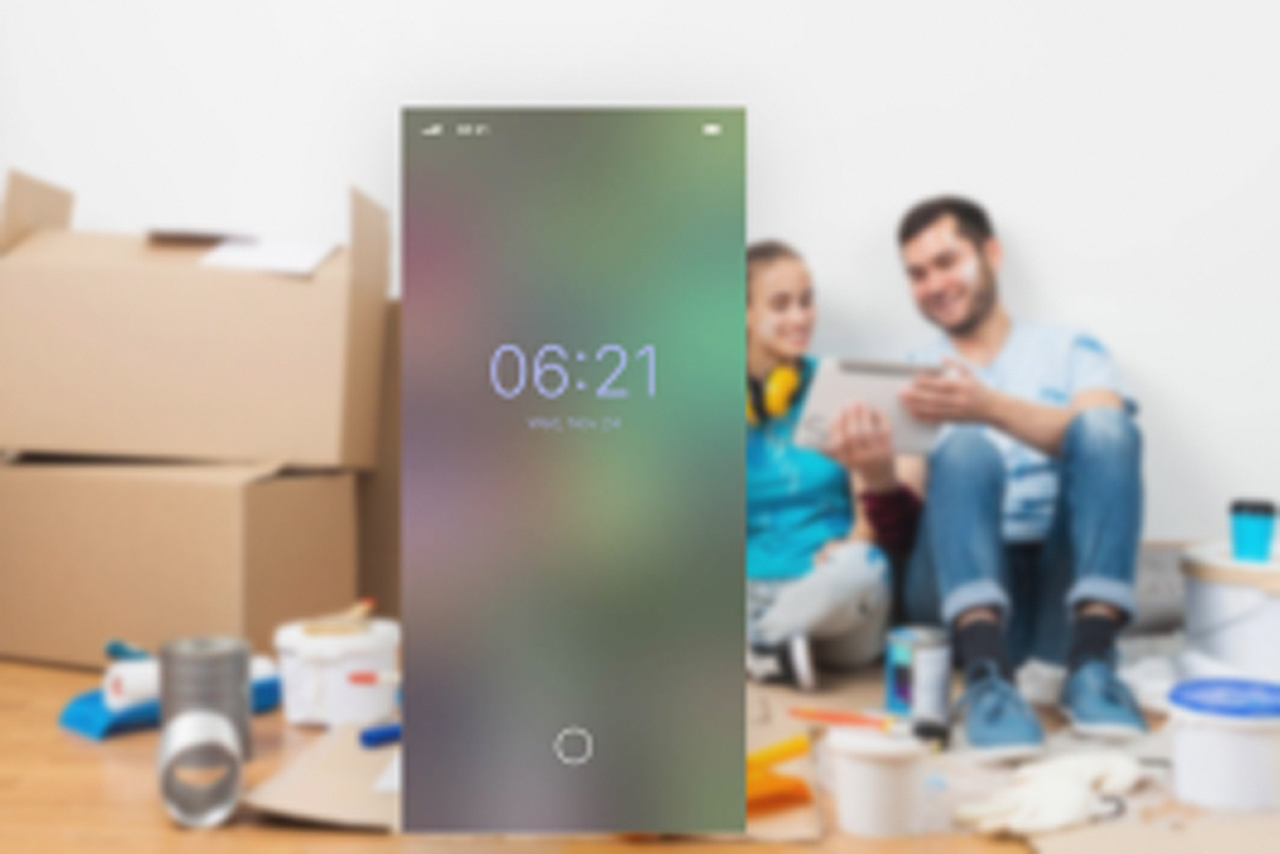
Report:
**6:21**
